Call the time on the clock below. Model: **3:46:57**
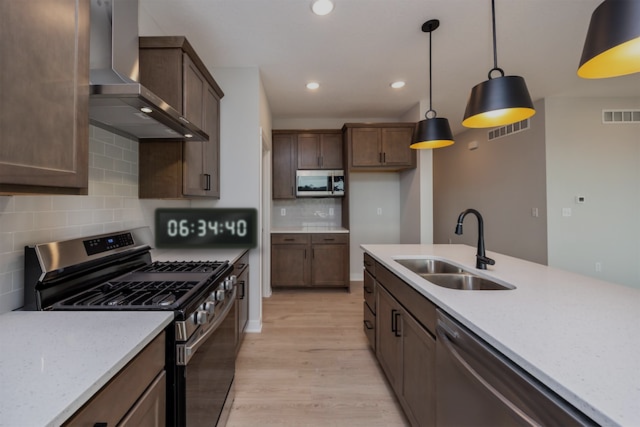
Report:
**6:34:40**
